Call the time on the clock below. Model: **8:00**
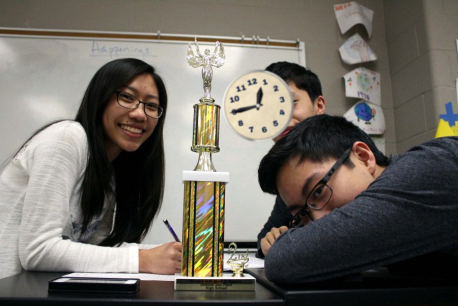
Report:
**12:45**
